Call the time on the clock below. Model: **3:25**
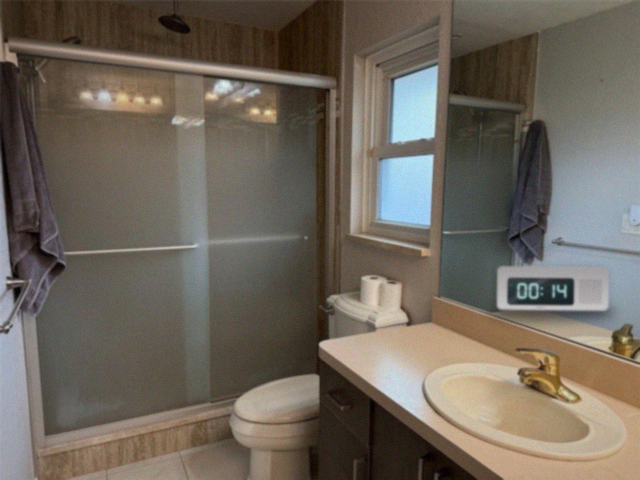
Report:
**0:14**
